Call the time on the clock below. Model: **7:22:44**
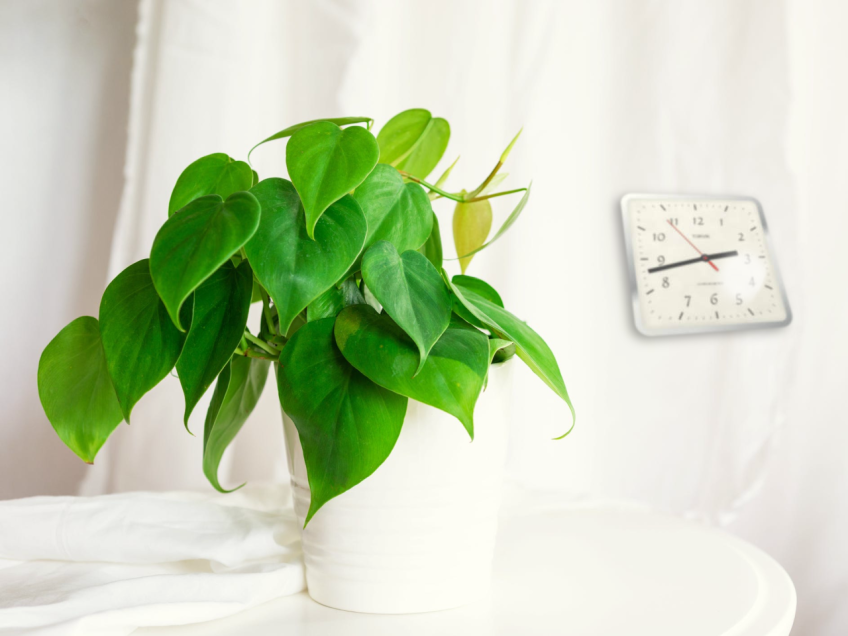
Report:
**2:42:54**
